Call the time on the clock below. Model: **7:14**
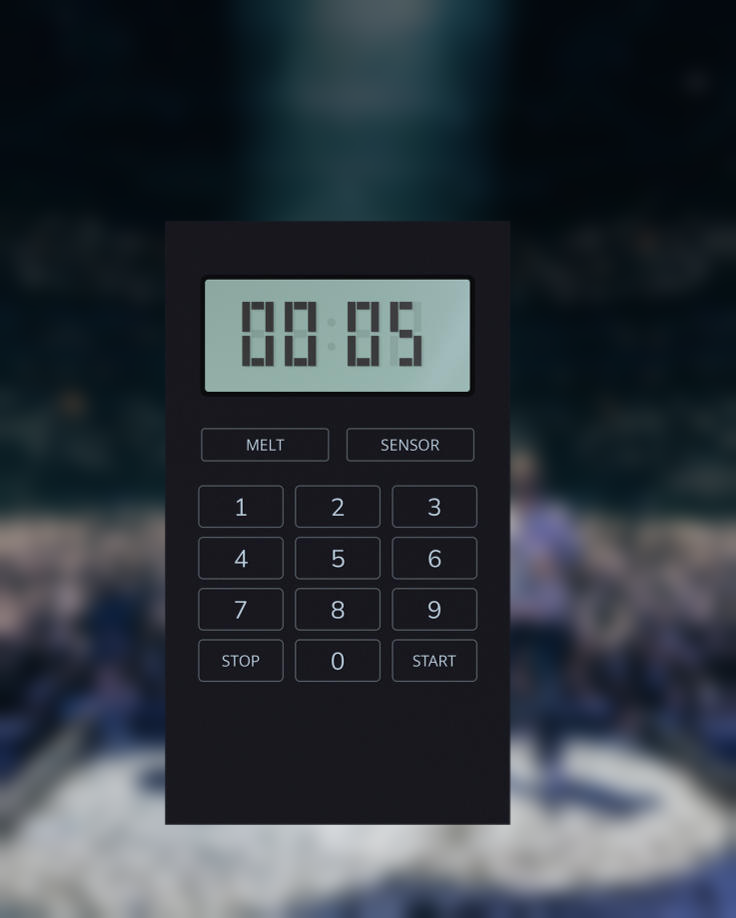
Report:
**0:05**
